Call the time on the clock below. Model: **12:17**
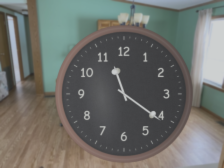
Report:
**11:21**
